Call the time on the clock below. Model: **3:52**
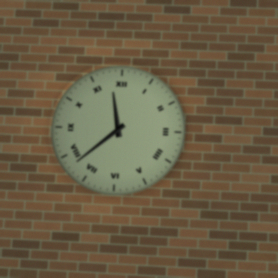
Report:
**11:38**
